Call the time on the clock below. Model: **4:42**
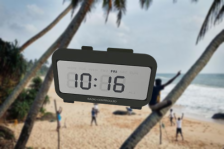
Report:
**10:16**
